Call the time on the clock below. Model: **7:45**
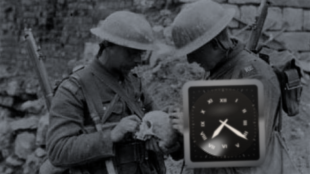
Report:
**7:21**
